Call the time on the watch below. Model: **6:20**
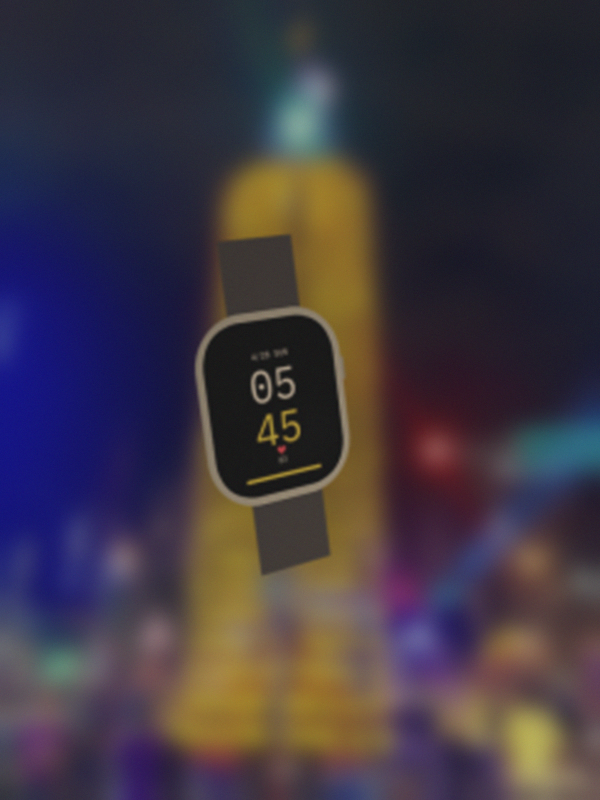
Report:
**5:45**
